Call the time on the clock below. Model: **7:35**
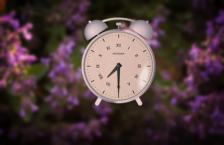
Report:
**7:30**
